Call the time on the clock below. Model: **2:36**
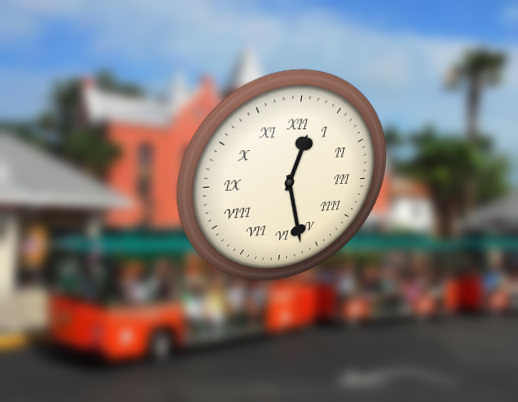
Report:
**12:27**
